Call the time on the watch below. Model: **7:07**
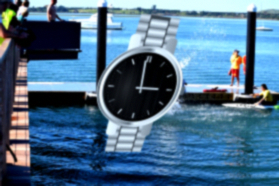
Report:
**2:59**
